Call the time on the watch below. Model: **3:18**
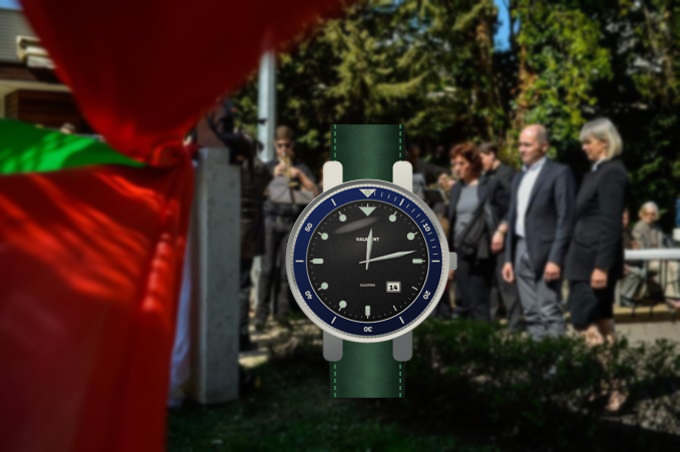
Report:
**12:13**
